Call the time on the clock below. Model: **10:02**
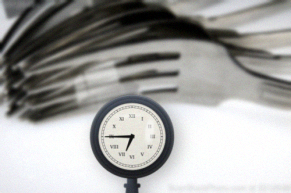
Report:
**6:45**
